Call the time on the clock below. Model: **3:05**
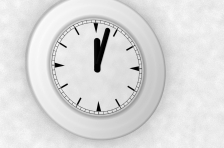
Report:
**12:03**
